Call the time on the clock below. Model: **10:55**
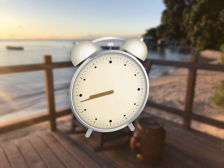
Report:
**8:43**
